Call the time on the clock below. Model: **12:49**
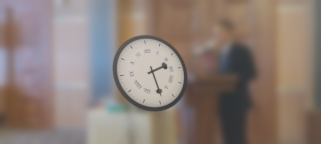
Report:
**2:29**
